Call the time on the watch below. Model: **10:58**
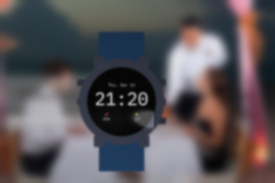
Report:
**21:20**
